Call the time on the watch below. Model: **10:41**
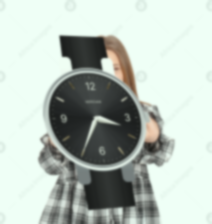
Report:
**3:35**
